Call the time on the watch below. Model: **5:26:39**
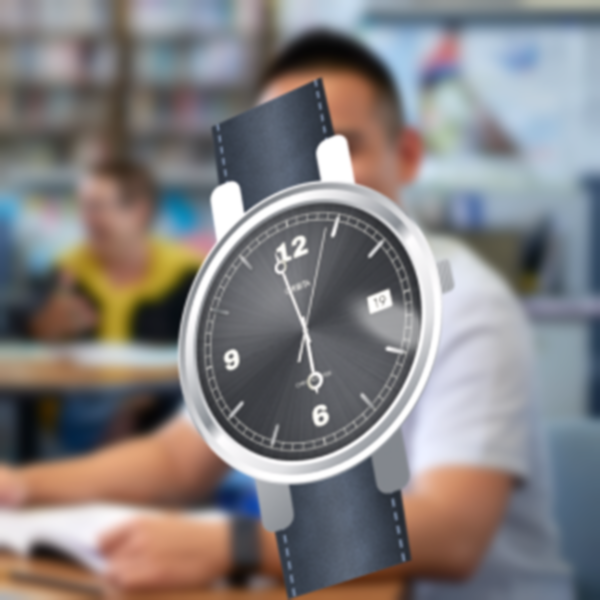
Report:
**5:58:04**
